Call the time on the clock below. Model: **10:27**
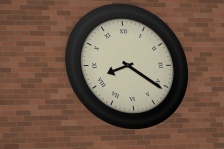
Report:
**8:21**
